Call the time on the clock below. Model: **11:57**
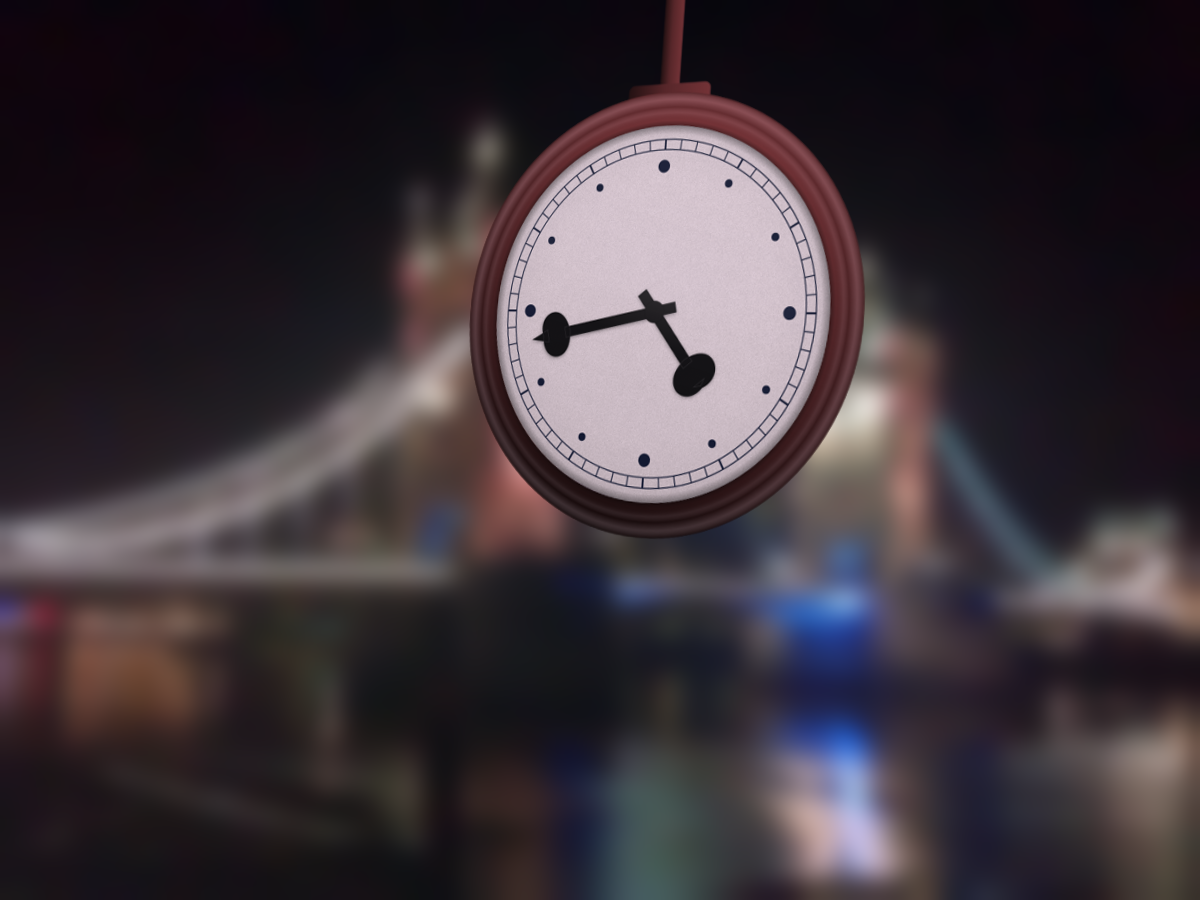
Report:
**4:43**
